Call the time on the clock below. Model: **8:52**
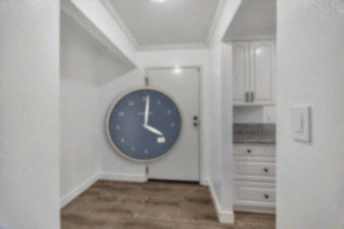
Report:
**4:01**
